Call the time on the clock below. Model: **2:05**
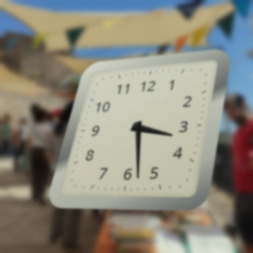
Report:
**3:28**
